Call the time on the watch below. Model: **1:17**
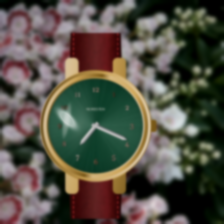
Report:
**7:19**
